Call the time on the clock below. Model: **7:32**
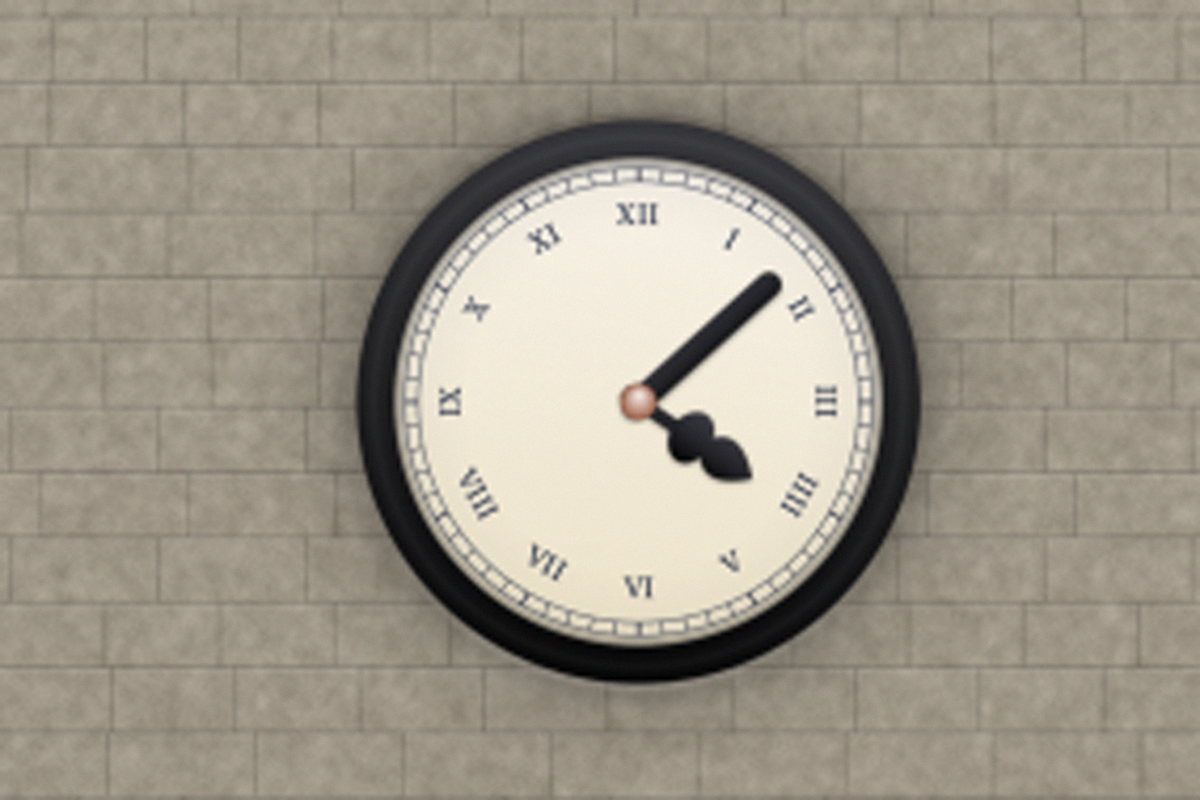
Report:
**4:08**
